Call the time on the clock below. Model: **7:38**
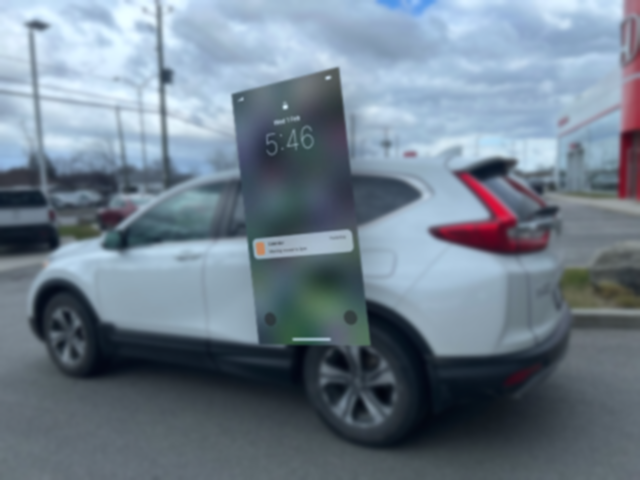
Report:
**5:46**
